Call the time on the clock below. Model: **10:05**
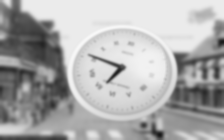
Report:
**6:46**
